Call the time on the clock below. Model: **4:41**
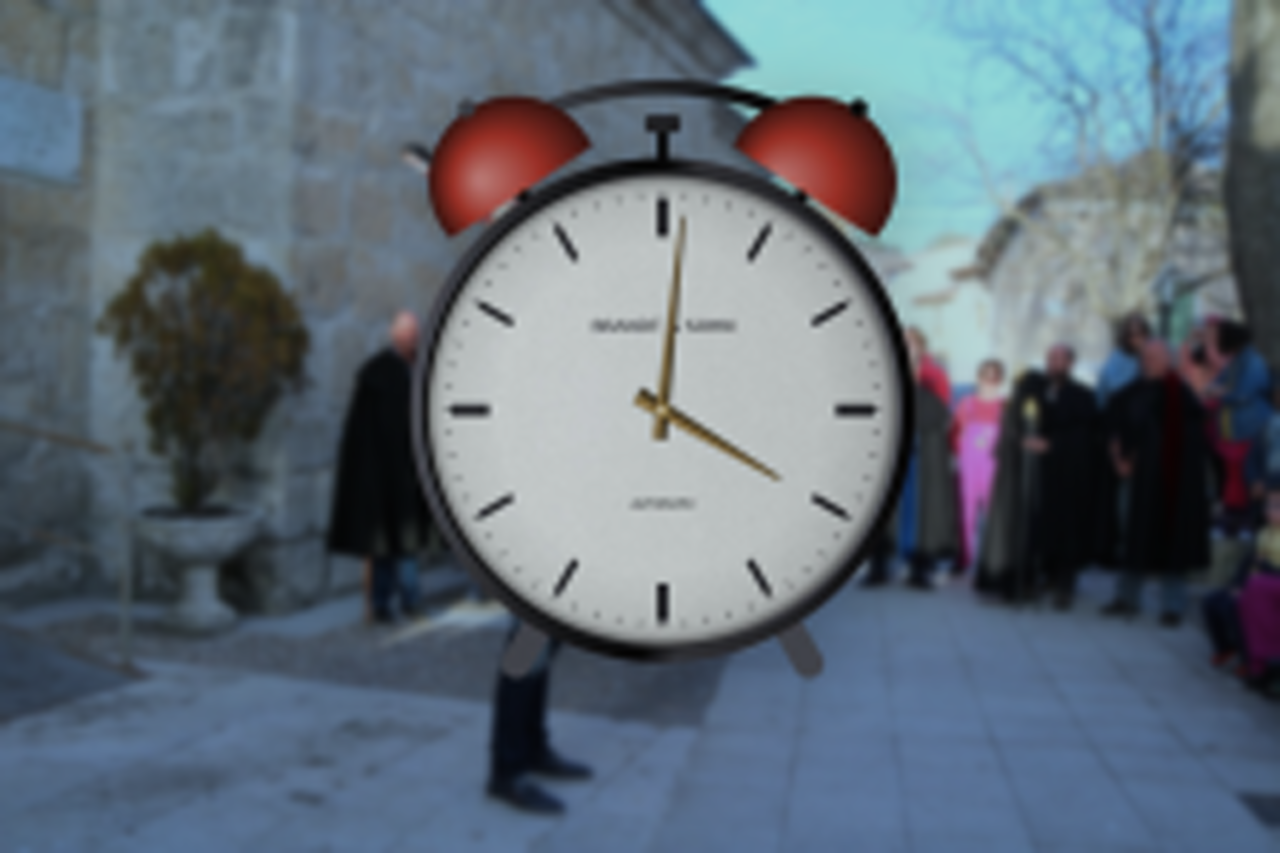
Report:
**4:01**
